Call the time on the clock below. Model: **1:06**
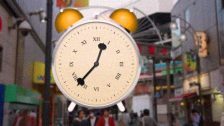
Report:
**12:37**
